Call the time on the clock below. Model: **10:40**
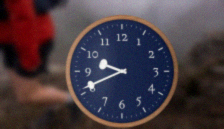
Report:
**9:41**
